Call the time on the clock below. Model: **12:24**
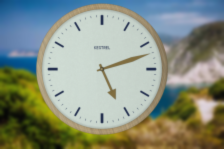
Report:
**5:12**
